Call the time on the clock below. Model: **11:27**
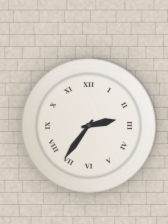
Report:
**2:36**
